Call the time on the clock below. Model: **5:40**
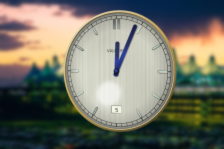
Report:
**12:04**
